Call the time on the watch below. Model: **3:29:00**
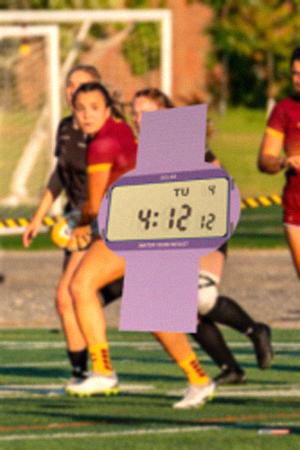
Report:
**4:12:12**
